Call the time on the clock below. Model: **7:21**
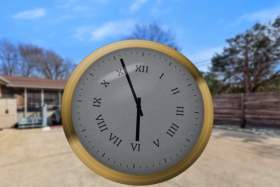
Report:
**5:56**
